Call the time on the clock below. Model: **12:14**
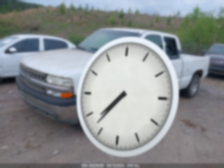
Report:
**7:37**
